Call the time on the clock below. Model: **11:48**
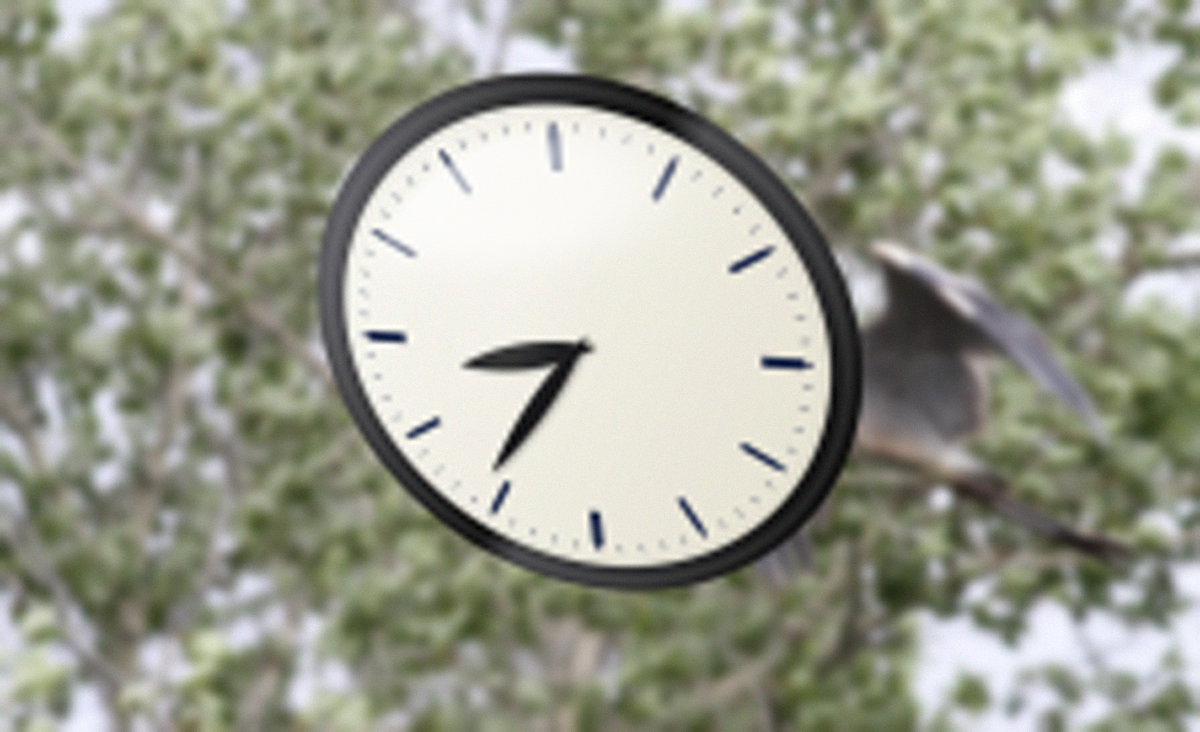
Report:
**8:36**
